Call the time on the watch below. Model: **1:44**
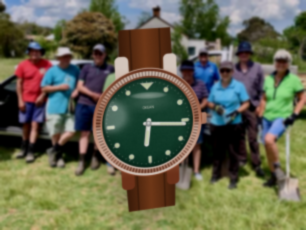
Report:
**6:16**
